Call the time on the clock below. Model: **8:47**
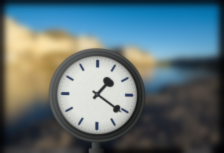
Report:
**1:21**
